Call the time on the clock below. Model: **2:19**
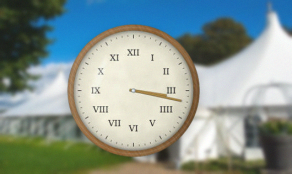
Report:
**3:17**
